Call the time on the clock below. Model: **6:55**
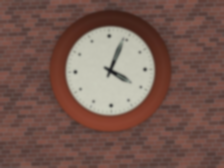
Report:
**4:04**
